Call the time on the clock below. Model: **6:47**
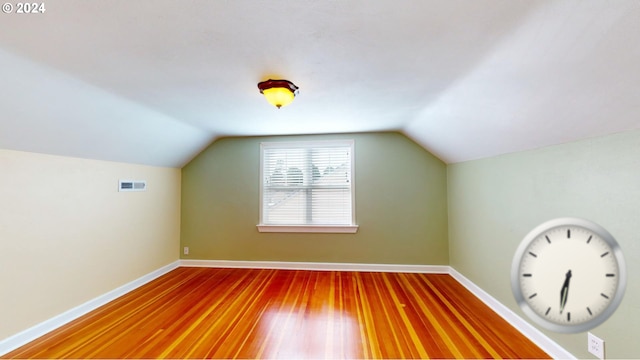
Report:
**6:32**
